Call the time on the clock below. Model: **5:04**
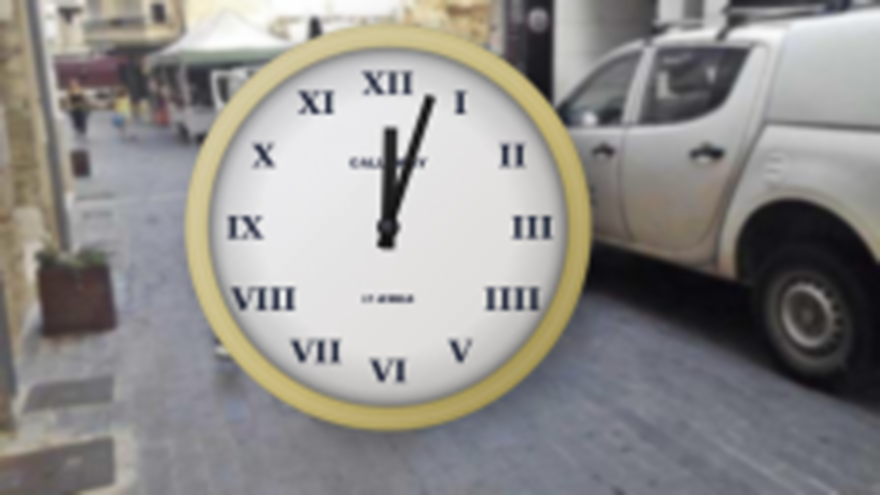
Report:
**12:03**
